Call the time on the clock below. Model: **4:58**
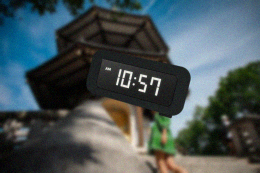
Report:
**10:57**
